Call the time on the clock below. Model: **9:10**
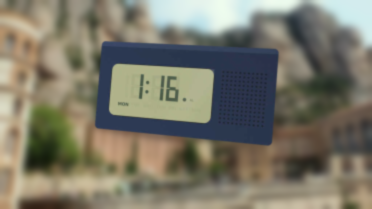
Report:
**1:16**
